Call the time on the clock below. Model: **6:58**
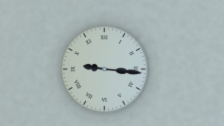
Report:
**9:16**
